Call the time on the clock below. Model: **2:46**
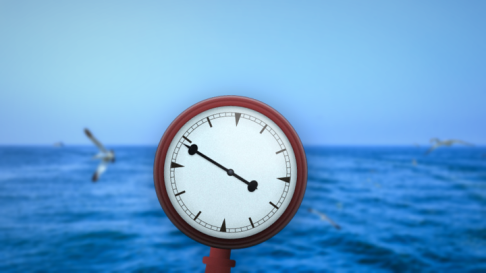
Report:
**3:49**
